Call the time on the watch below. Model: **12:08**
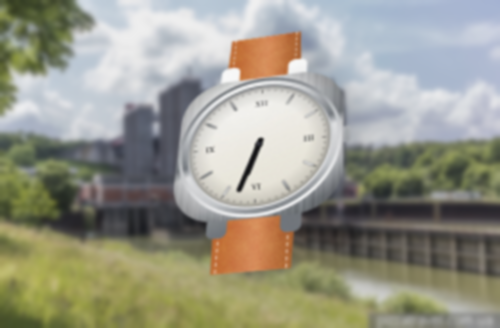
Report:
**6:33**
